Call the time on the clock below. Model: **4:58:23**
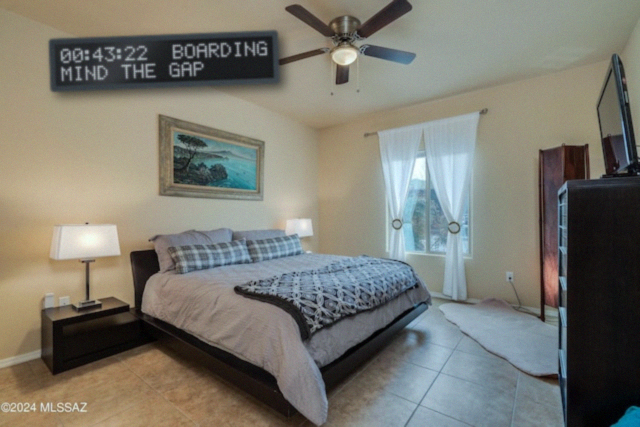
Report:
**0:43:22**
